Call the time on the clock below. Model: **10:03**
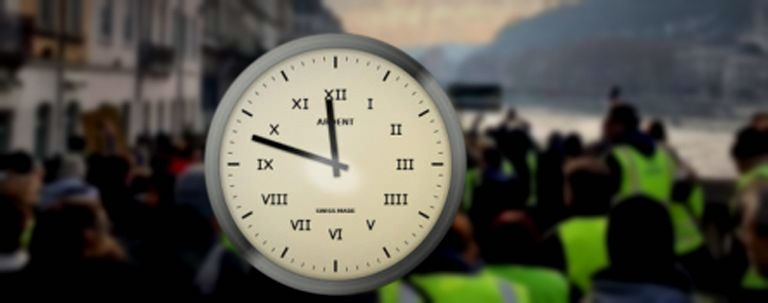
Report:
**11:48**
